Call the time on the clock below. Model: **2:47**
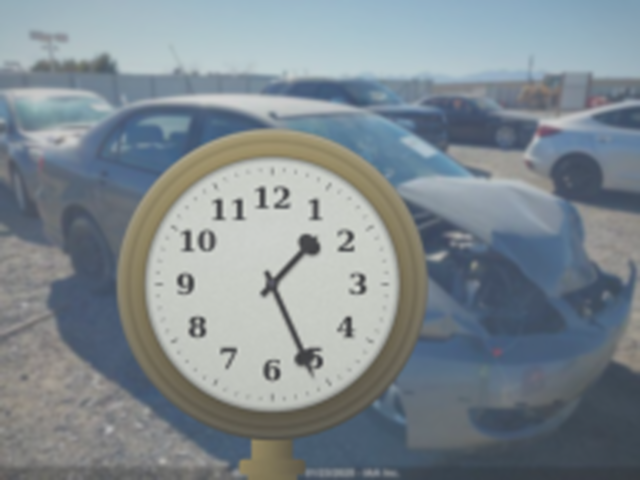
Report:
**1:26**
